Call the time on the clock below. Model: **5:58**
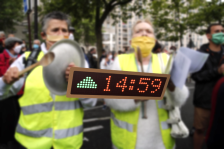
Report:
**14:59**
